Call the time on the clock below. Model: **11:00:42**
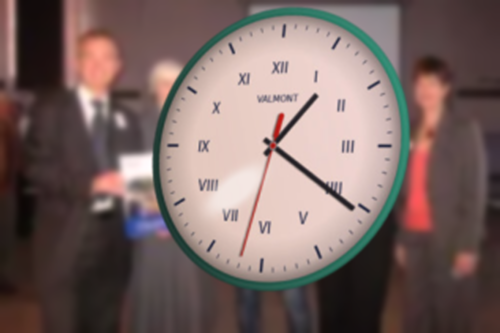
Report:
**1:20:32**
